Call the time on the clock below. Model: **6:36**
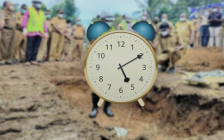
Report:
**5:10**
